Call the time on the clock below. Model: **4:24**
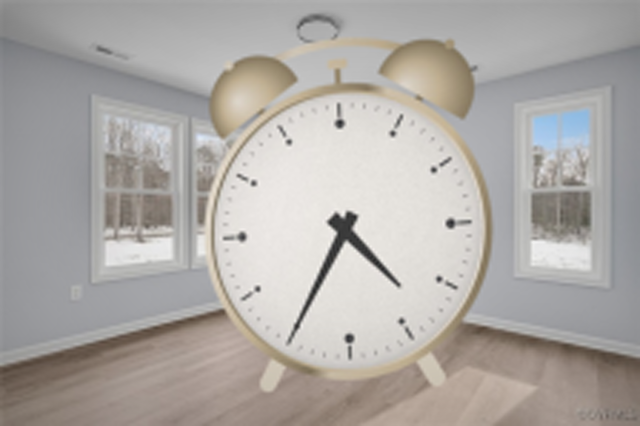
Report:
**4:35**
